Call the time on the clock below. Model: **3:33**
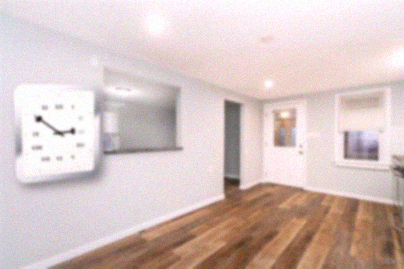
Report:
**2:51**
